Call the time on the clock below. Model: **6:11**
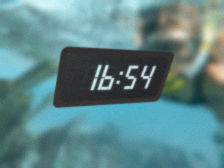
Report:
**16:54**
